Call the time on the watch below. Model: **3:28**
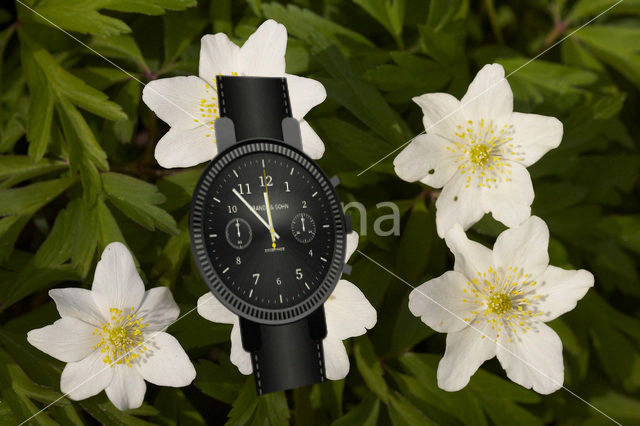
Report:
**11:53**
